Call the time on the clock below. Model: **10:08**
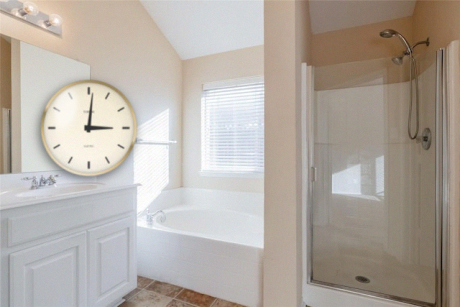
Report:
**3:01**
